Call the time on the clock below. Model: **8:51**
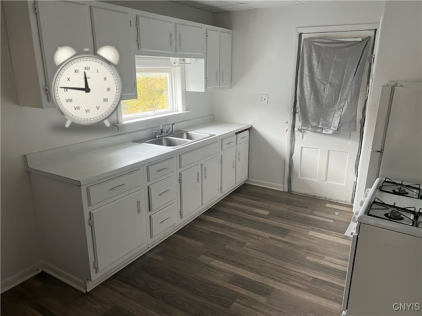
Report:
**11:46**
